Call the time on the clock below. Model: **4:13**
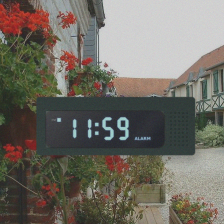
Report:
**11:59**
